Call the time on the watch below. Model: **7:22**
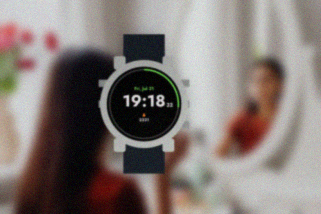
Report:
**19:18**
